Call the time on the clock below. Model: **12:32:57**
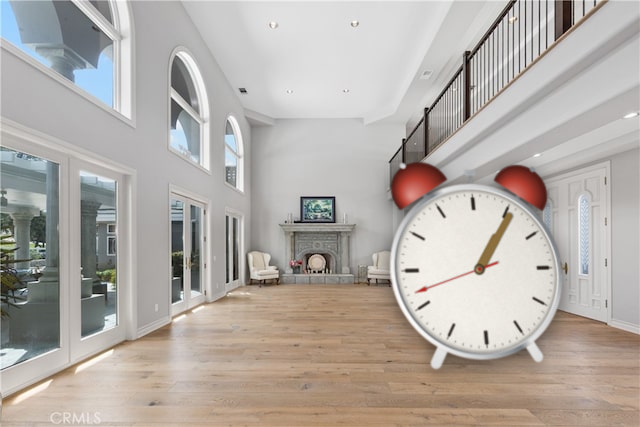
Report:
**1:05:42**
